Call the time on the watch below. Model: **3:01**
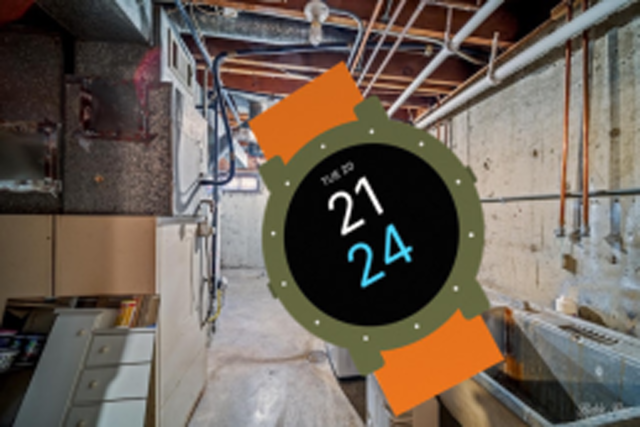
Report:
**21:24**
